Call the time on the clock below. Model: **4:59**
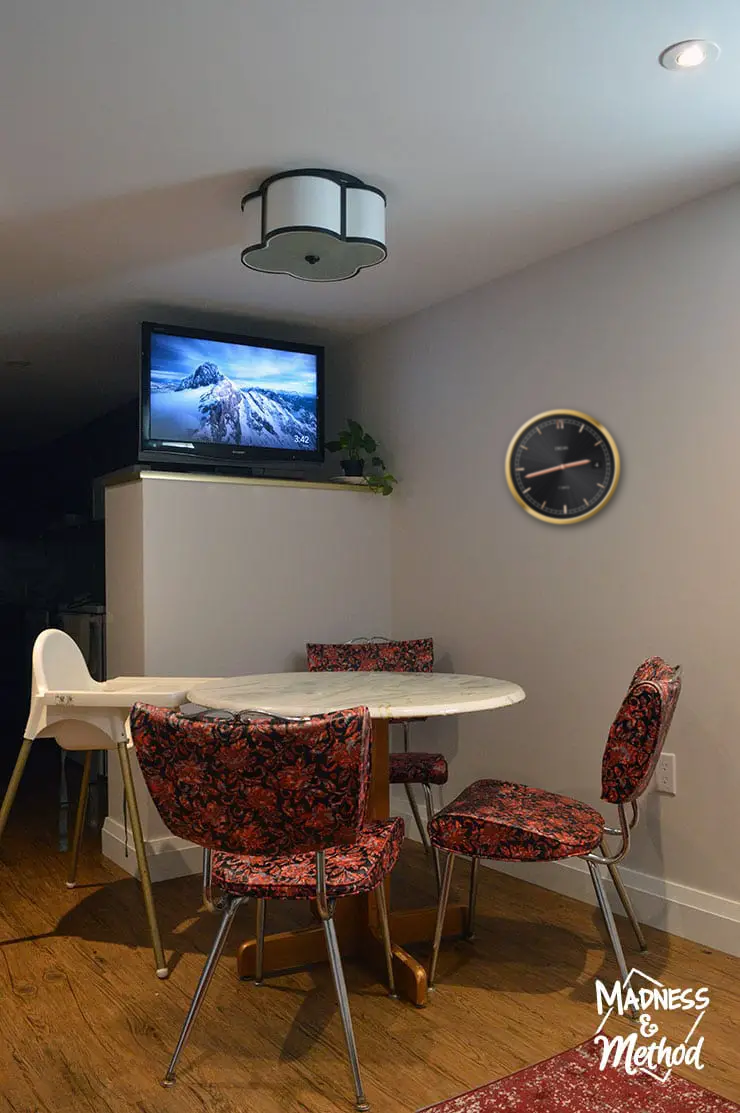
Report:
**2:43**
